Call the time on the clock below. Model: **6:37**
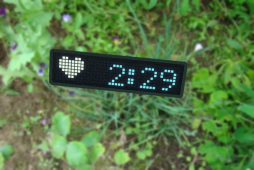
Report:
**2:29**
